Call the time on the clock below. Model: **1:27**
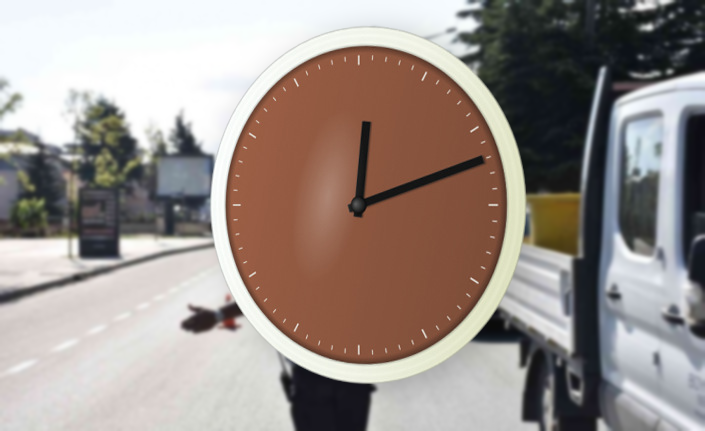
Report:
**12:12**
